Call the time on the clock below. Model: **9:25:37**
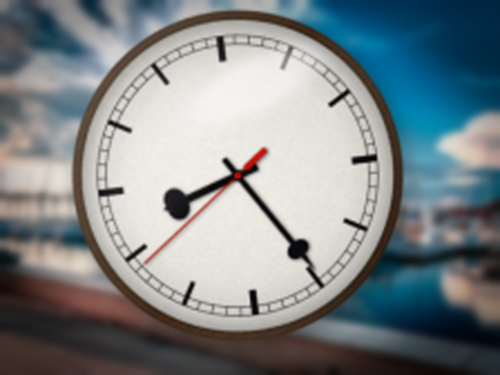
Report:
**8:24:39**
